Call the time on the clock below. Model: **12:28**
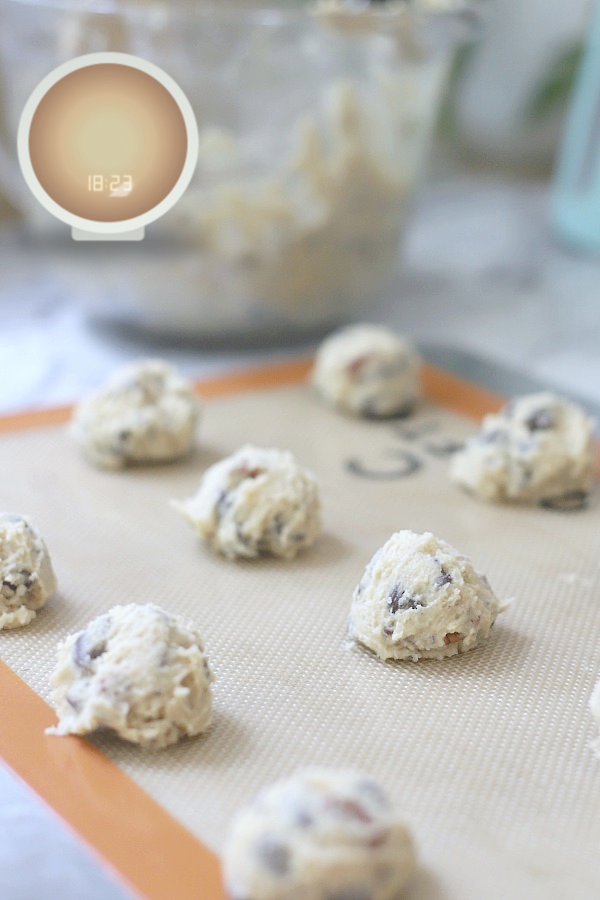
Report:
**18:23**
